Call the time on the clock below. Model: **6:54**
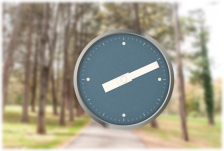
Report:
**8:11**
